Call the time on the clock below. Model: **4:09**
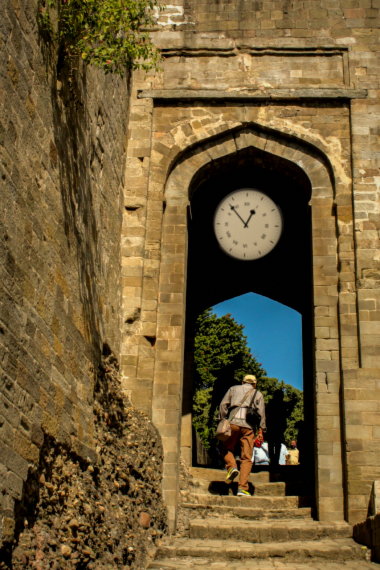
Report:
**12:53**
